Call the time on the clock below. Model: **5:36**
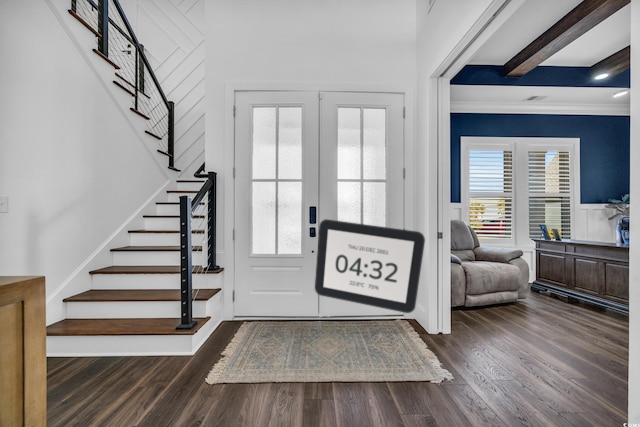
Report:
**4:32**
